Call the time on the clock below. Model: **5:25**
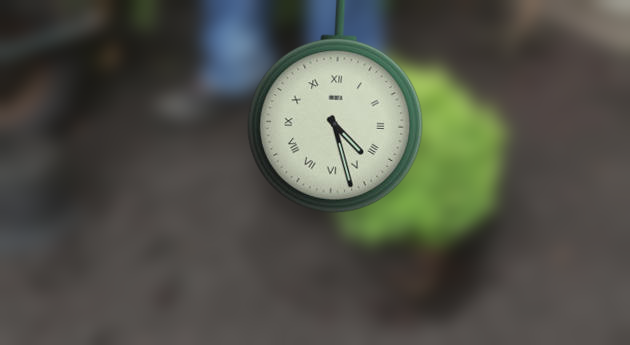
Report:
**4:27**
